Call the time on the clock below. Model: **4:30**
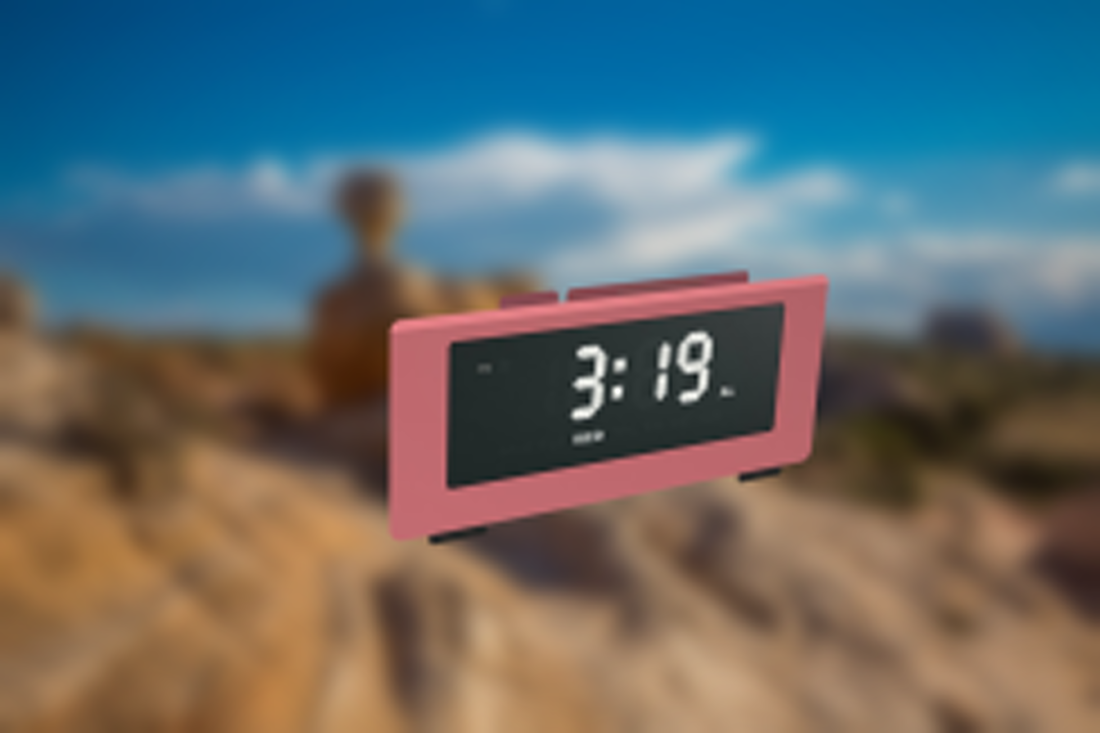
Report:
**3:19**
